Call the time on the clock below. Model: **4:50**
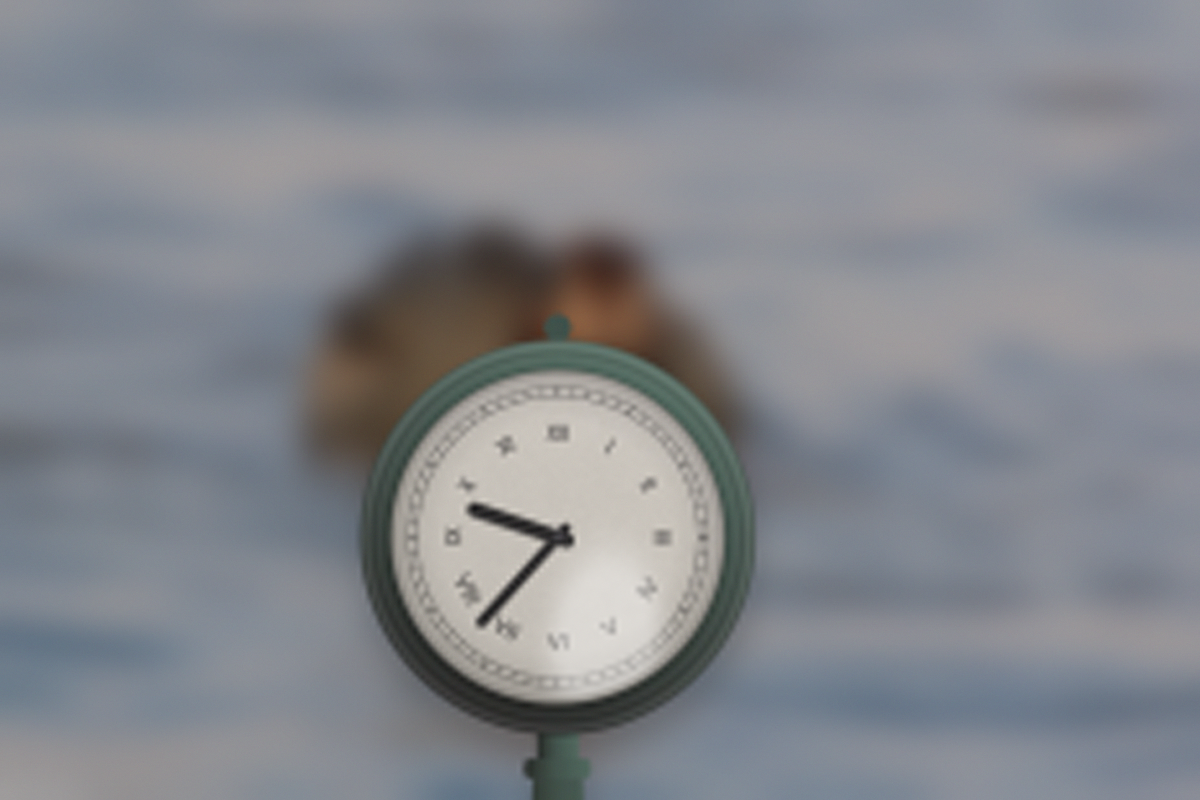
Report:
**9:37**
